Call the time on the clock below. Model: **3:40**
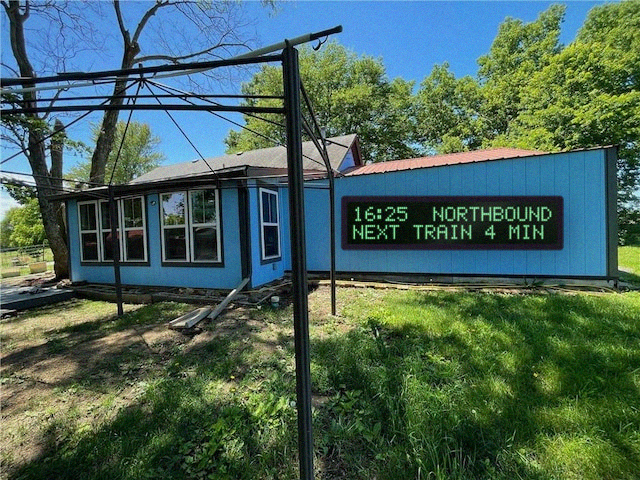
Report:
**16:25**
